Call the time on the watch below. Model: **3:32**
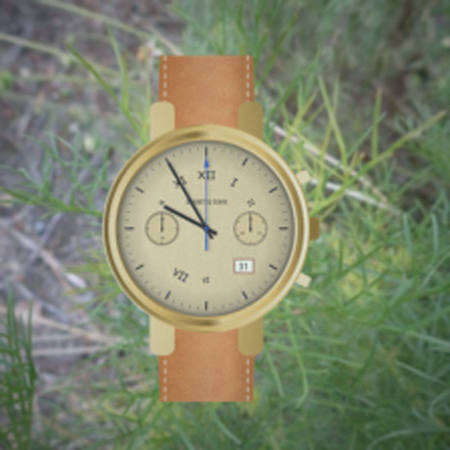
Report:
**9:55**
